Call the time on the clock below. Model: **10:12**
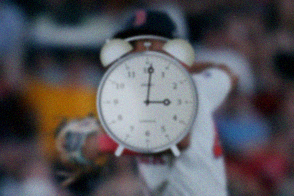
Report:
**3:01**
